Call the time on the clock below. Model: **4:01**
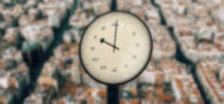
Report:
**10:01**
